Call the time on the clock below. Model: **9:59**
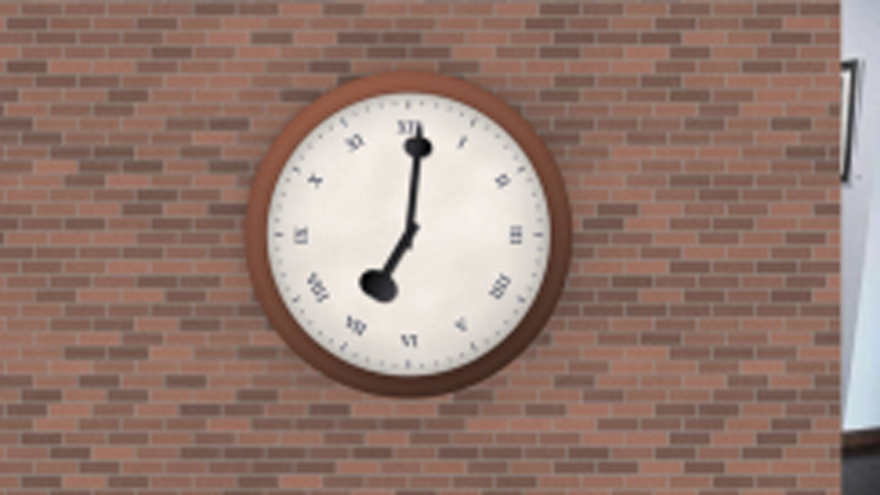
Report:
**7:01**
